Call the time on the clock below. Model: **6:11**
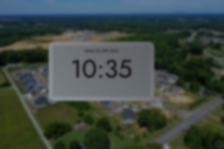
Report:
**10:35**
